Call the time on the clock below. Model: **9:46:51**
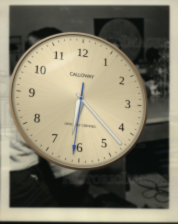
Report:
**6:22:31**
